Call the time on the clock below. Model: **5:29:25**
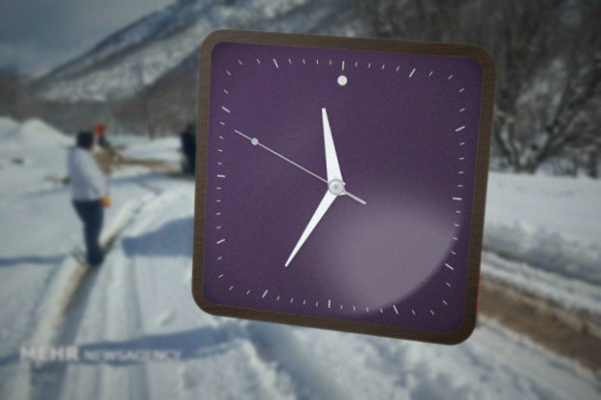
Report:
**11:34:49**
